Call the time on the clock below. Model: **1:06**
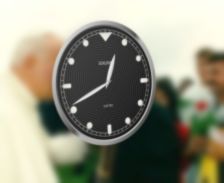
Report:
**12:41**
